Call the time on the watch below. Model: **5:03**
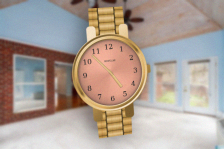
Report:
**4:53**
